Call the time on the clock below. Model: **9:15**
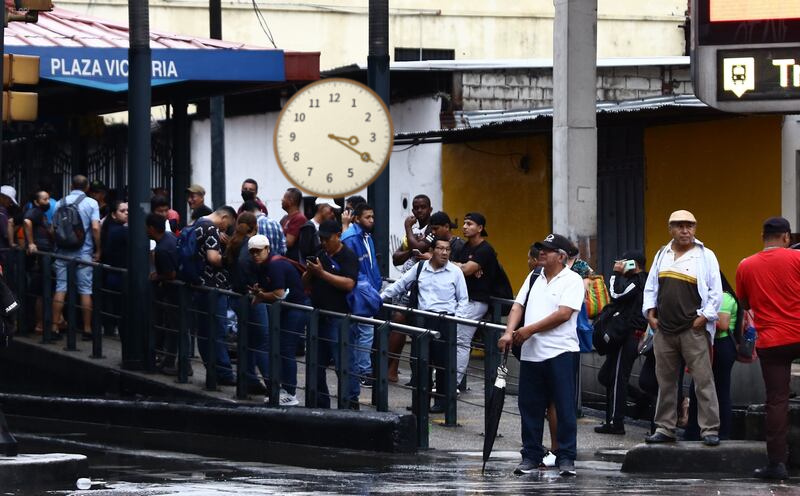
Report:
**3:20**
